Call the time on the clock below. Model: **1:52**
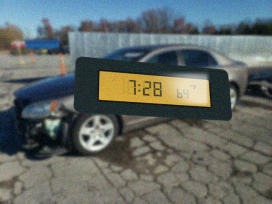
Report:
**7:28**
